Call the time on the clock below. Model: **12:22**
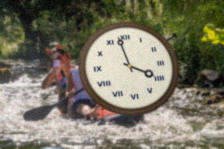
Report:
**3:58**
